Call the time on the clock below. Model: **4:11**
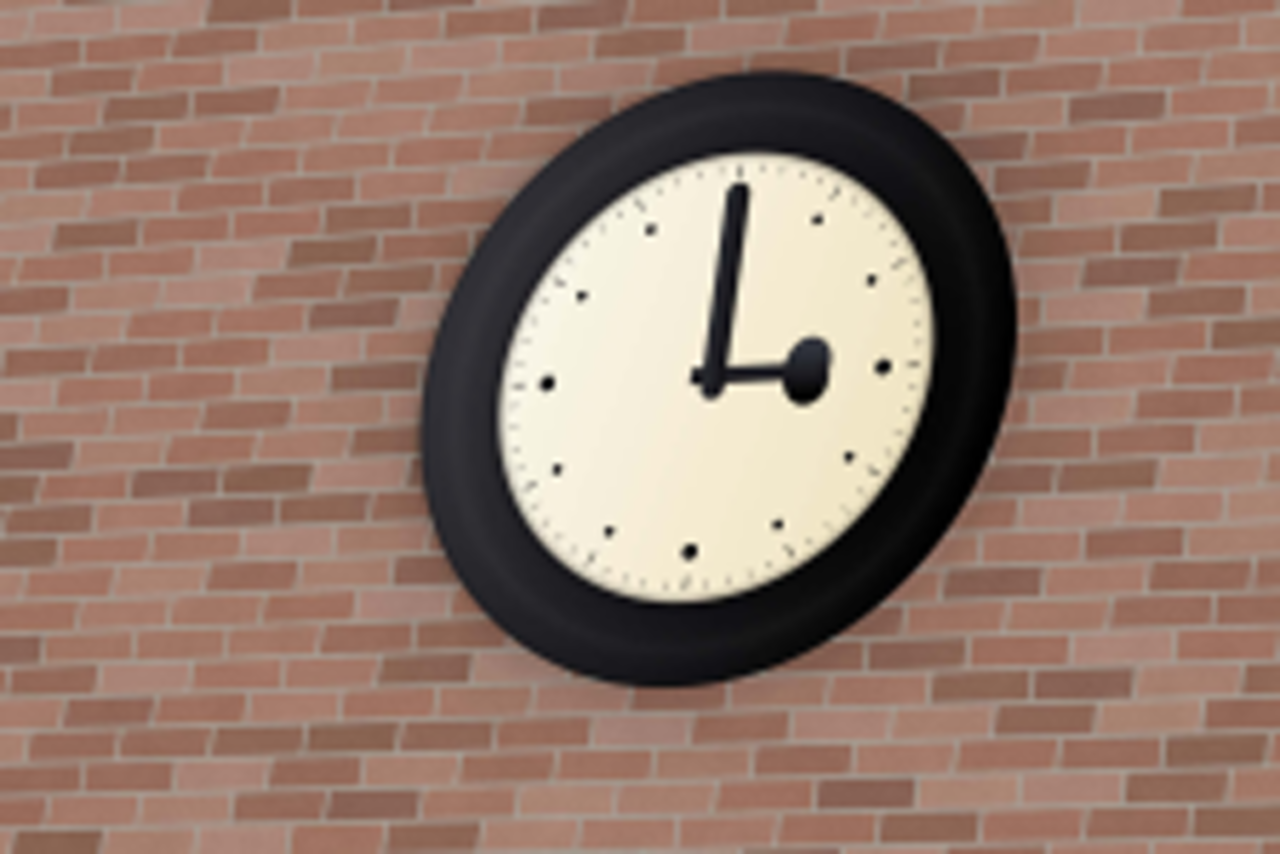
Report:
**3:00**
